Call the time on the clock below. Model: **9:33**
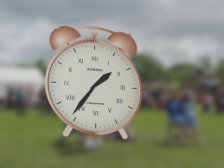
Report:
**1:36**
